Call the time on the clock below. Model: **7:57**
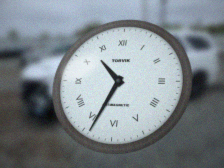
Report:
**10:34**
